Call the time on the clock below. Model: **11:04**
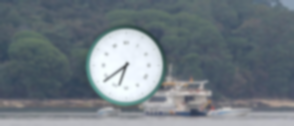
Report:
**6:39**
